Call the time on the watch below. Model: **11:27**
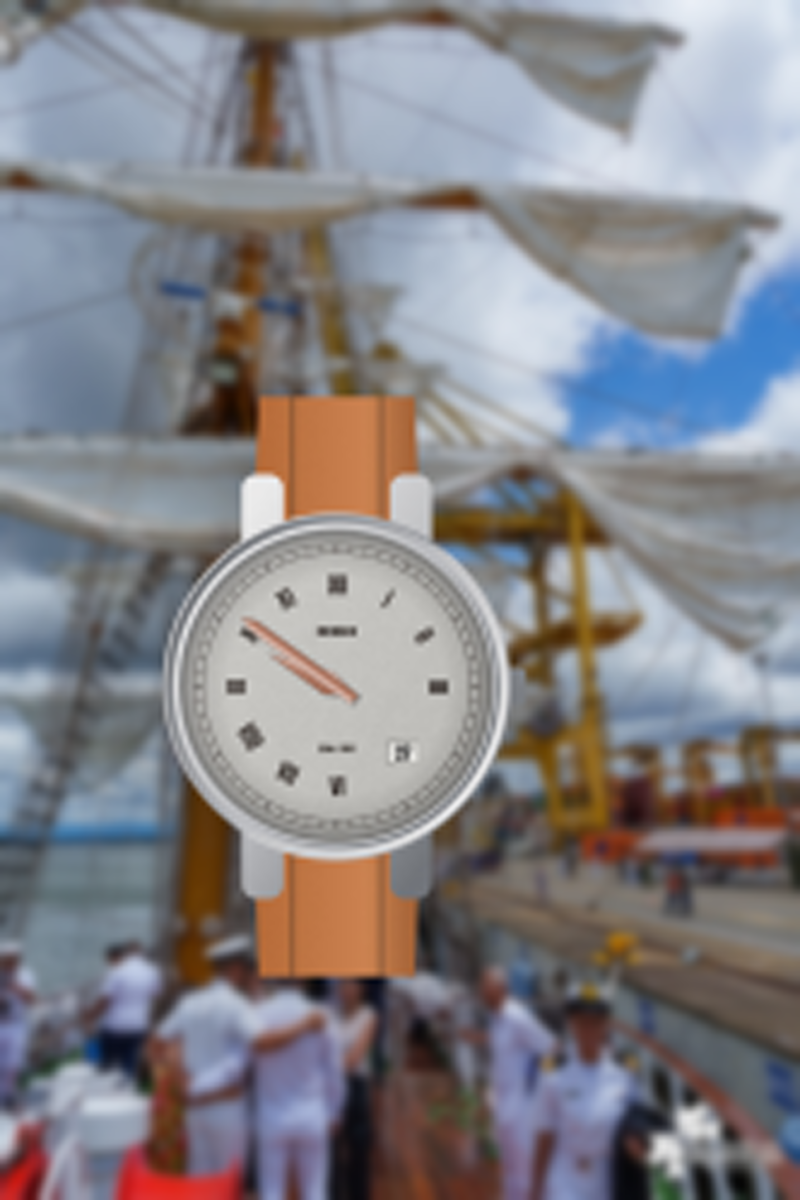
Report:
**9:51**
